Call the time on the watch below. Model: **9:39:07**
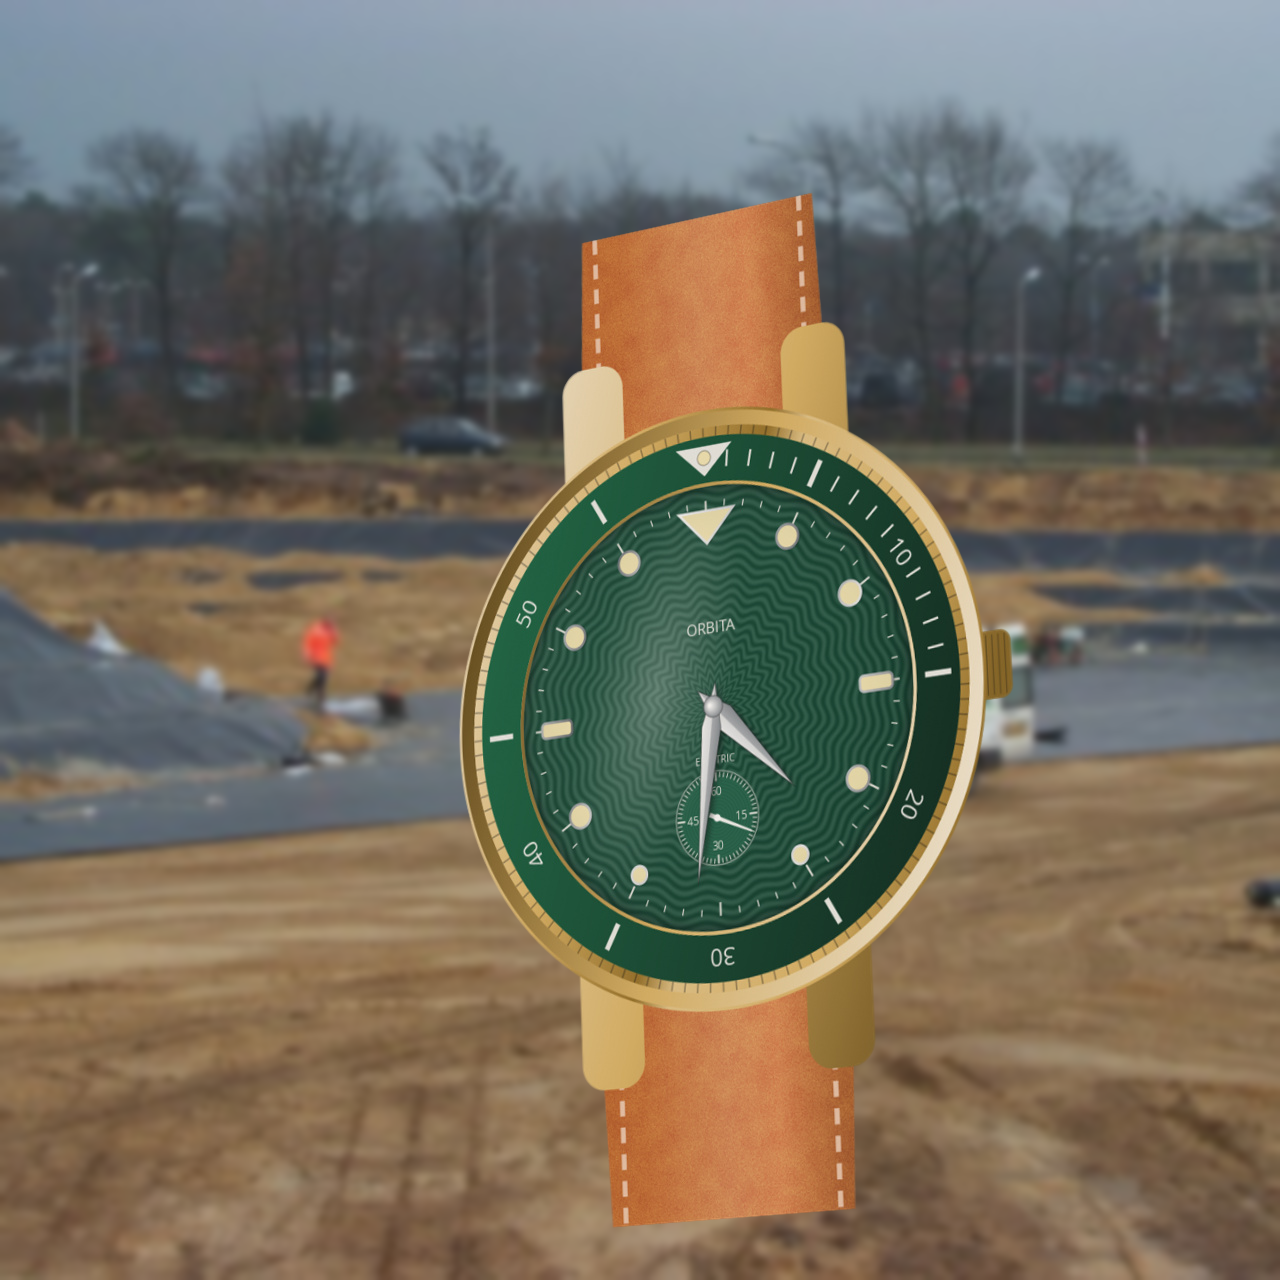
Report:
**4:31:19**
